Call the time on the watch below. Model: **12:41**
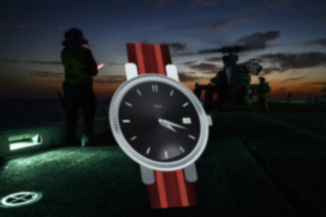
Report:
**4:18**
